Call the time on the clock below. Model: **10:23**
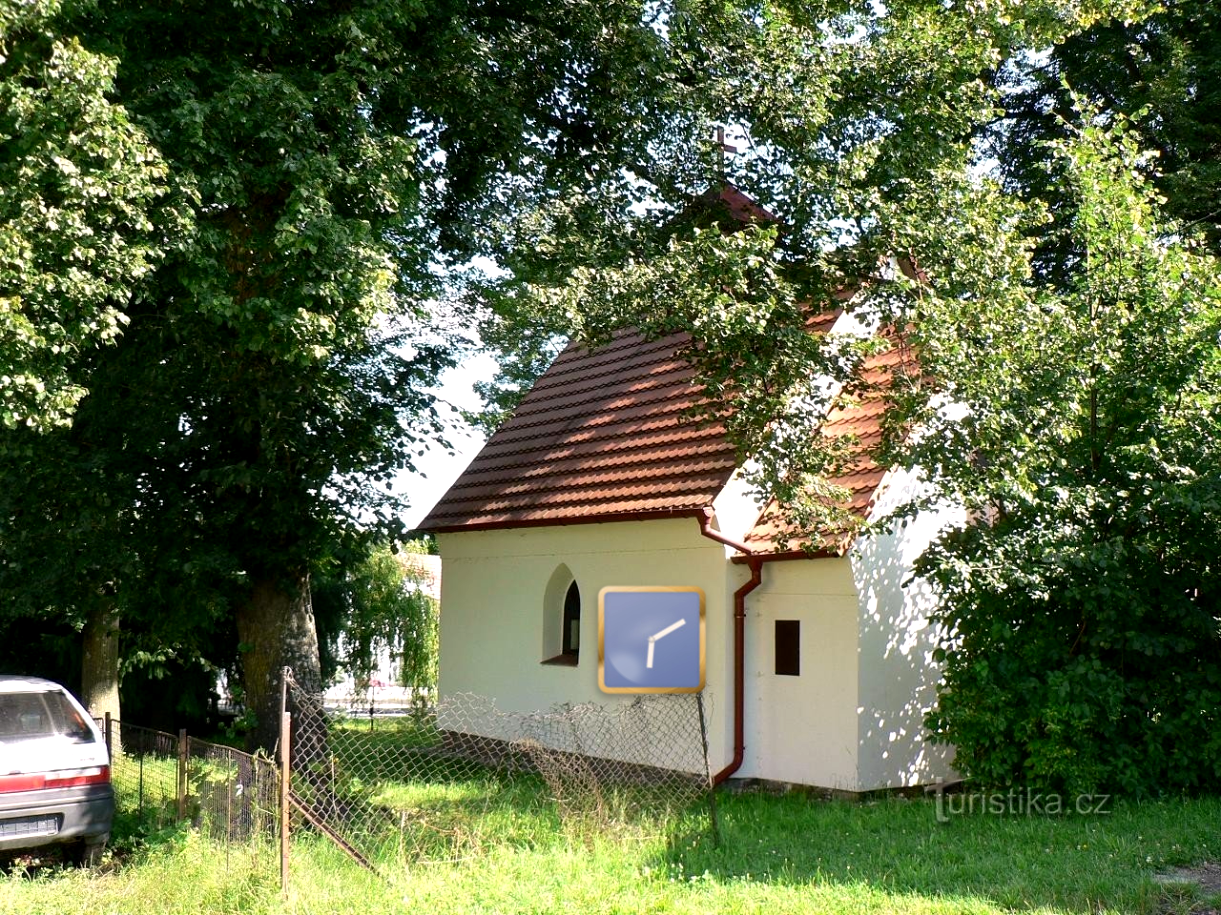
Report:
**6:10**
